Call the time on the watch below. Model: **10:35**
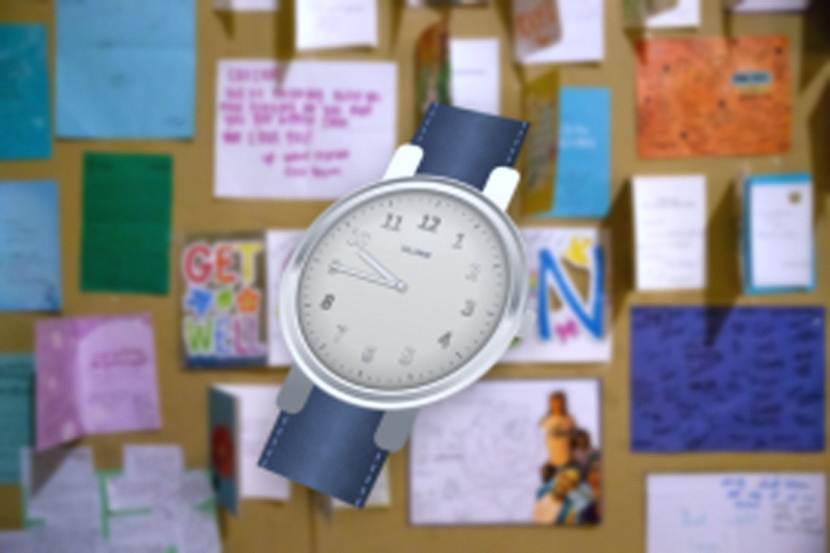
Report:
**9:45**
